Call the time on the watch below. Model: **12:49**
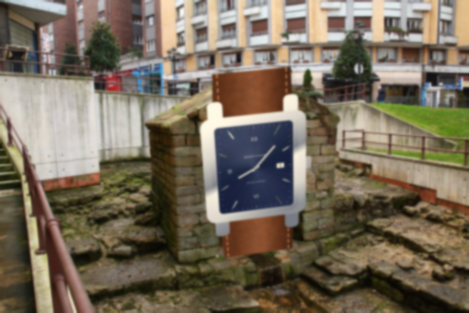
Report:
**8:07**
